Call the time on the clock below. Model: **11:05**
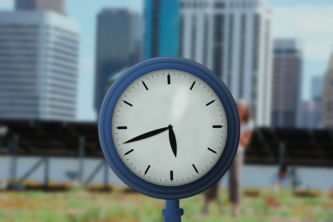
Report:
**5:42**
